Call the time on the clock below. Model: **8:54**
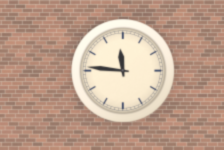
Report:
**11:46**
